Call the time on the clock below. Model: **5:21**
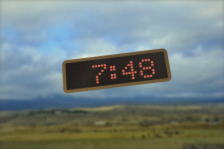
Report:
**7:48**
